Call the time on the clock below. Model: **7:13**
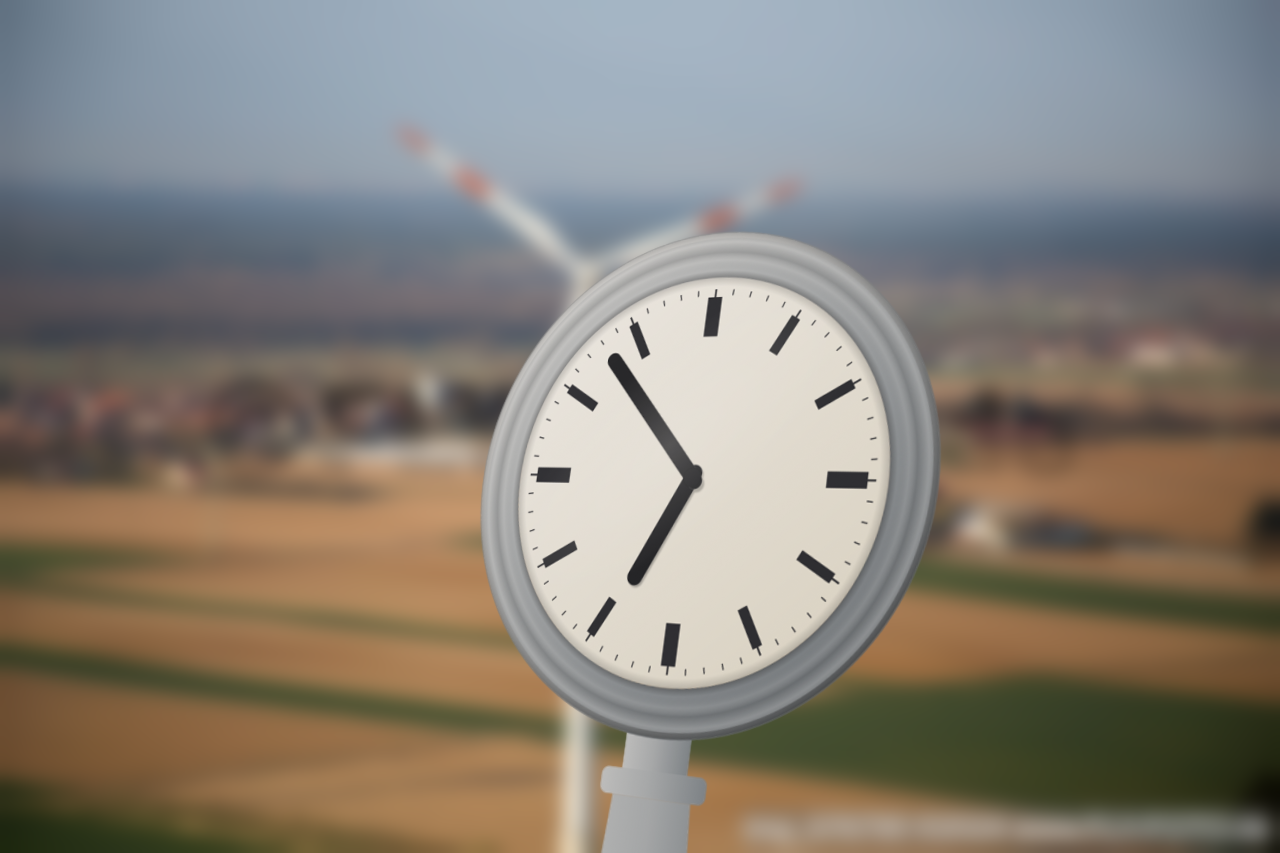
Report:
**6:53**
